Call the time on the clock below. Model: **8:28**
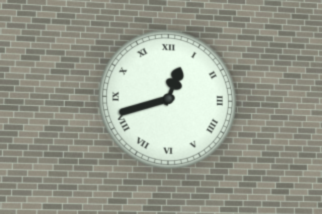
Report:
**12:42**
